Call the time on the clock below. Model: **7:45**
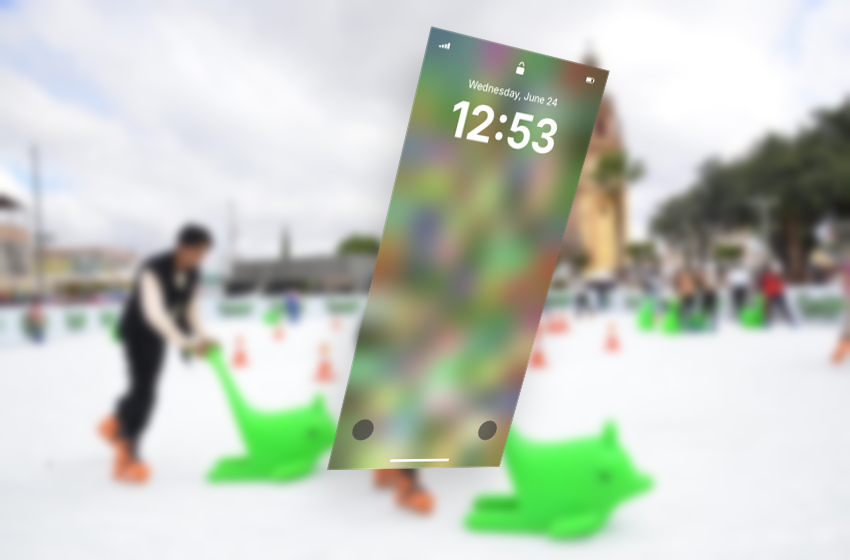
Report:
**12:53**
